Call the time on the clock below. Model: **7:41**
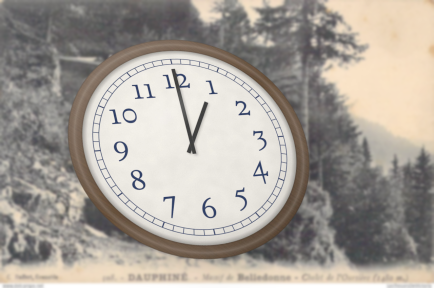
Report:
**1:00**
